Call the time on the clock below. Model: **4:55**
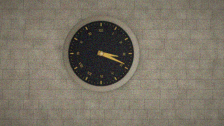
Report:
**3:19**
